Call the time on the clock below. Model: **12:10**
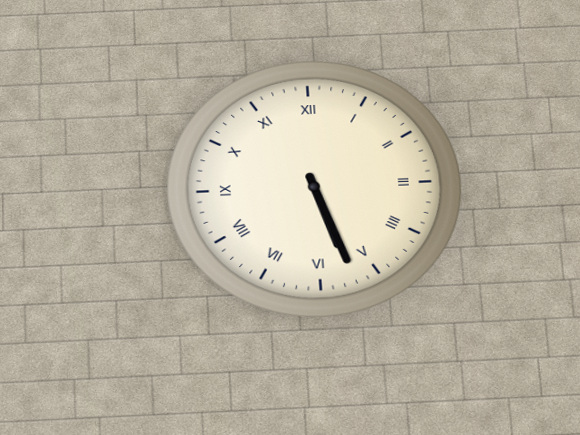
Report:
**5:27**
